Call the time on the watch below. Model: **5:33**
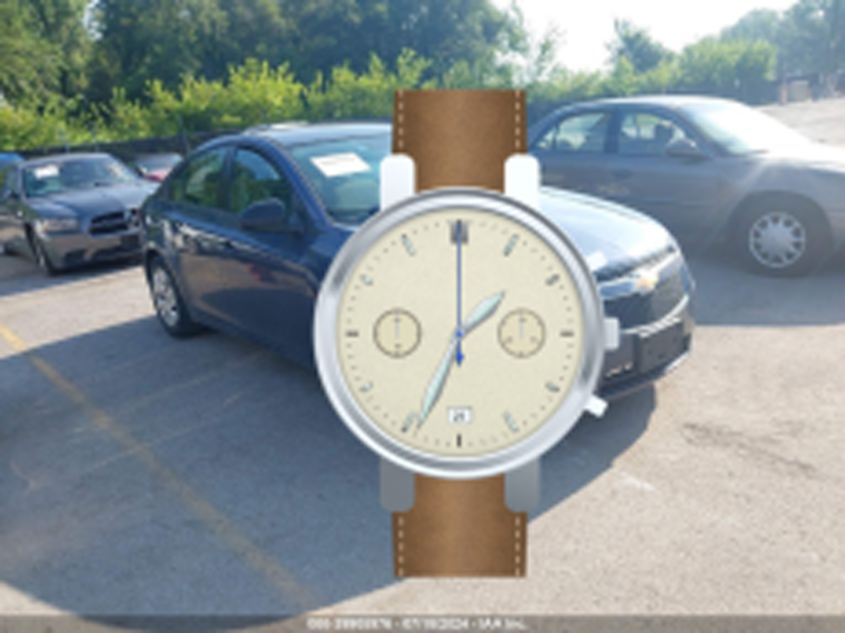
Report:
**1:34**
